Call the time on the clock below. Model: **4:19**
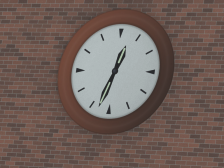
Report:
**12:33**
